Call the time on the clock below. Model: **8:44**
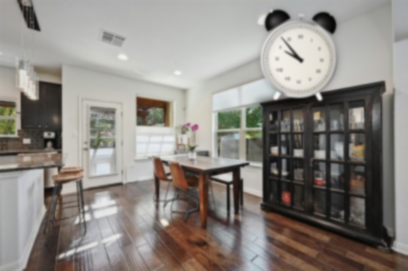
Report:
**9:53**
